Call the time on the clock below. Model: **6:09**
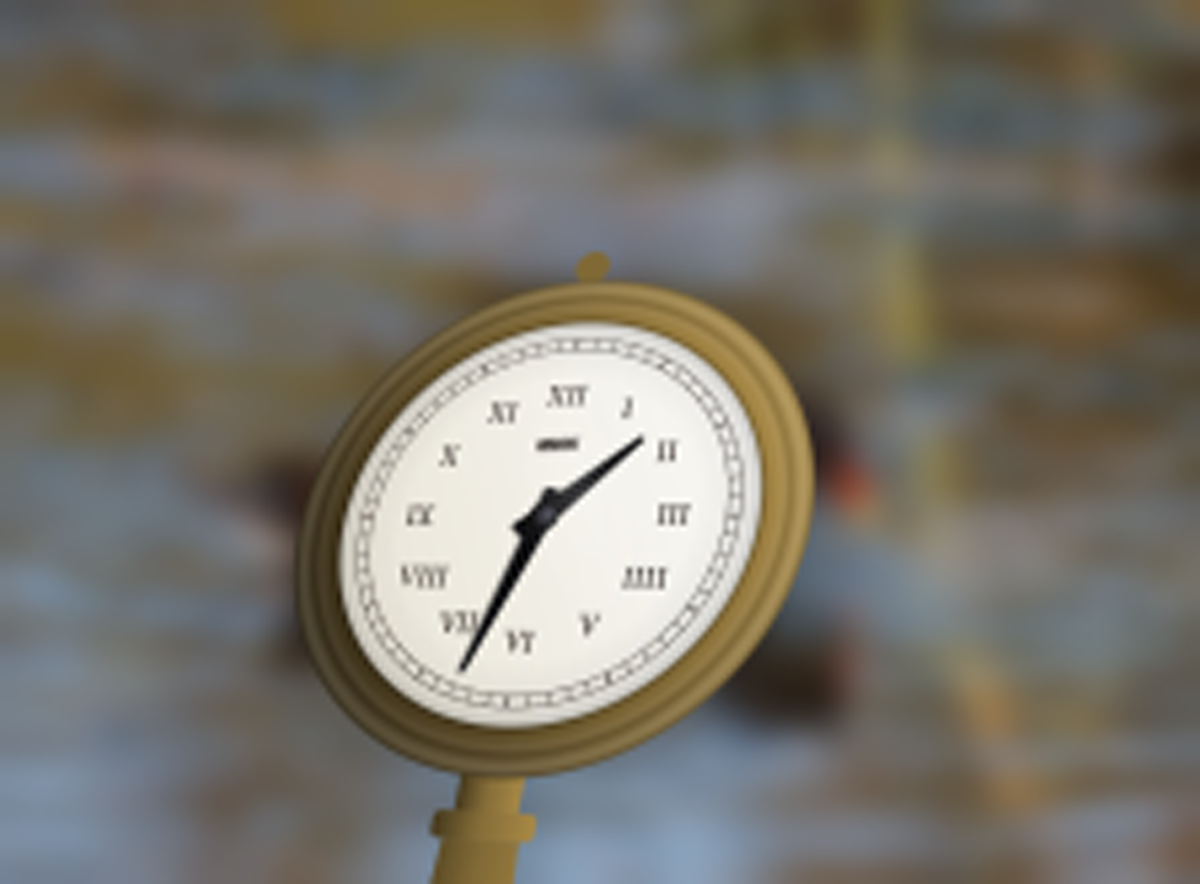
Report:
**1:33**
